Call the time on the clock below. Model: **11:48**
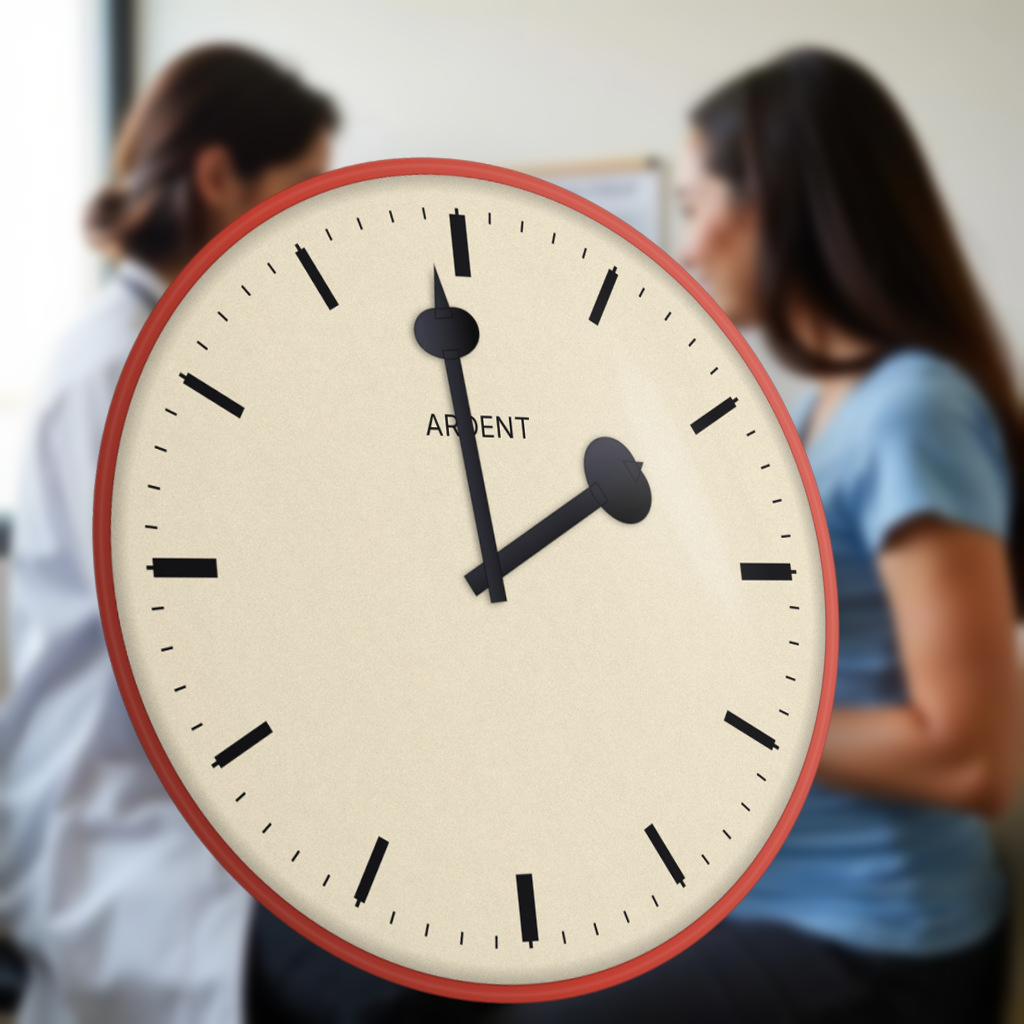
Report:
**1:59**
